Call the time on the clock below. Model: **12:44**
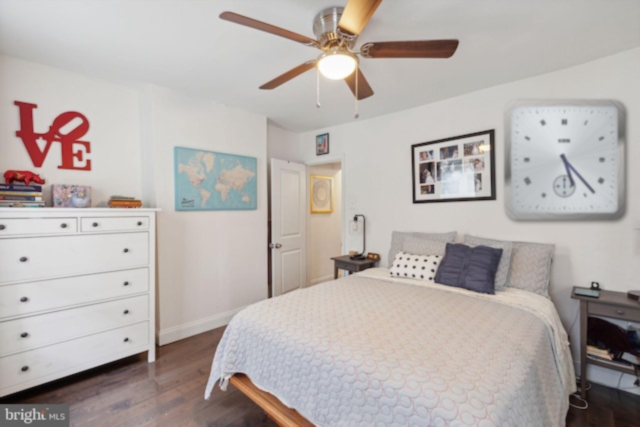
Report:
**5:23**
